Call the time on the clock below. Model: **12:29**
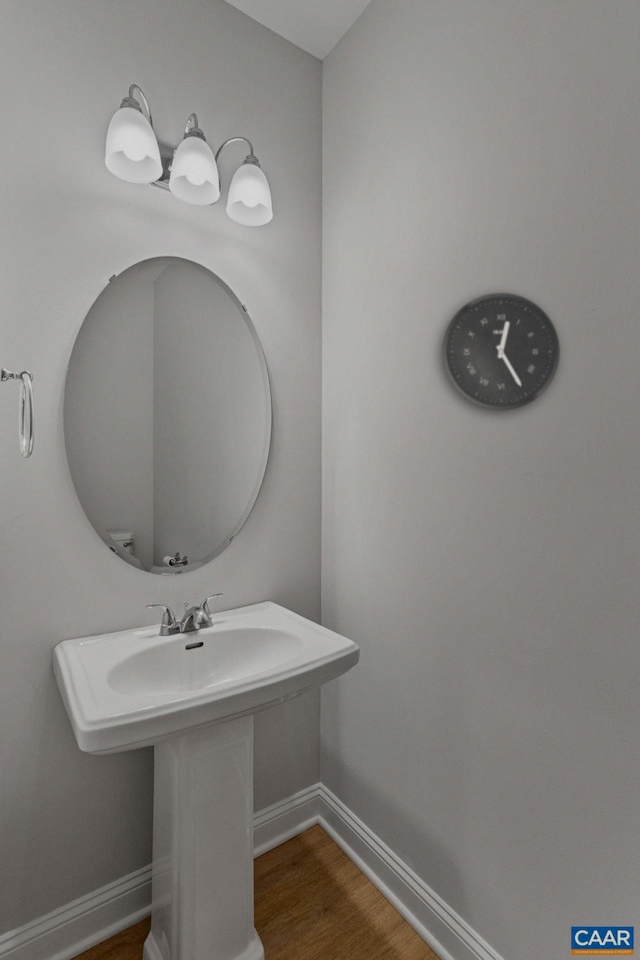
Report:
**12:25**
